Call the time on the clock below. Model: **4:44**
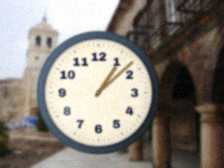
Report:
**1:08**
